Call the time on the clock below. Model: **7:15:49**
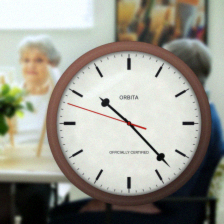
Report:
**10:22:48**
